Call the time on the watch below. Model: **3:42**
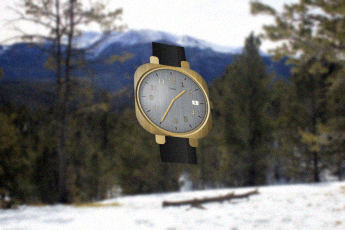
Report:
**1:35**
